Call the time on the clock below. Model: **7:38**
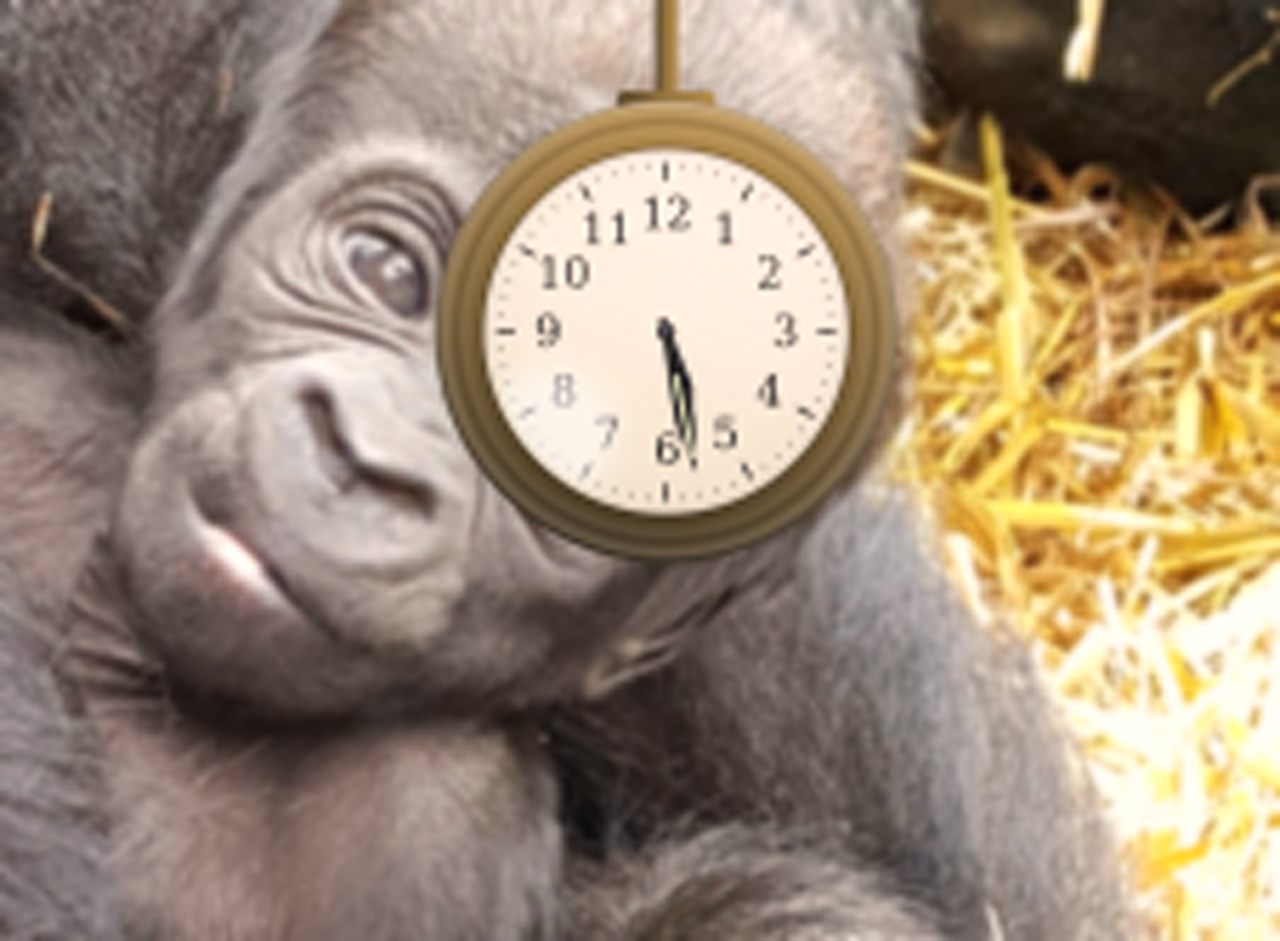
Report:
**5:28**
